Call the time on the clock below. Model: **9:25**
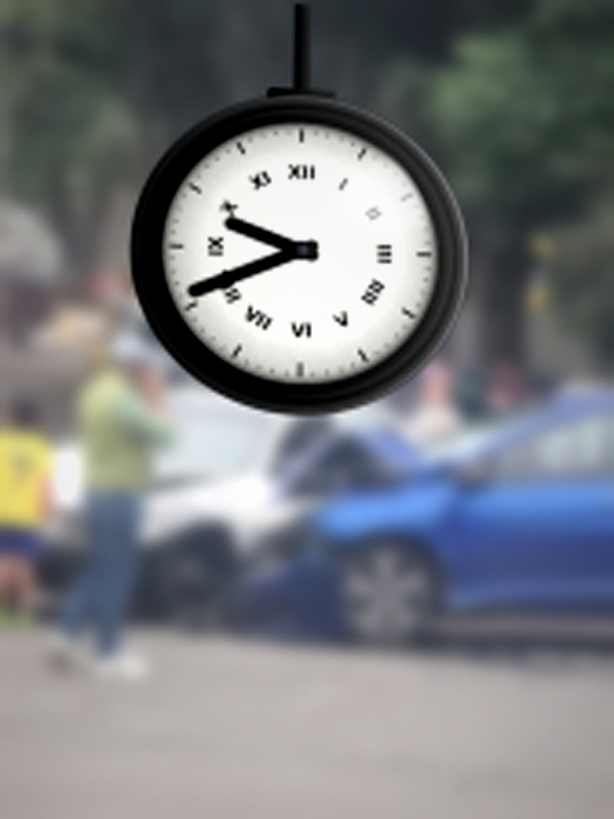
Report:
**9:41**
